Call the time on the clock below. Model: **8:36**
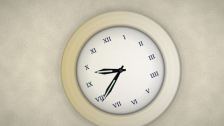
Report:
**9:39**
